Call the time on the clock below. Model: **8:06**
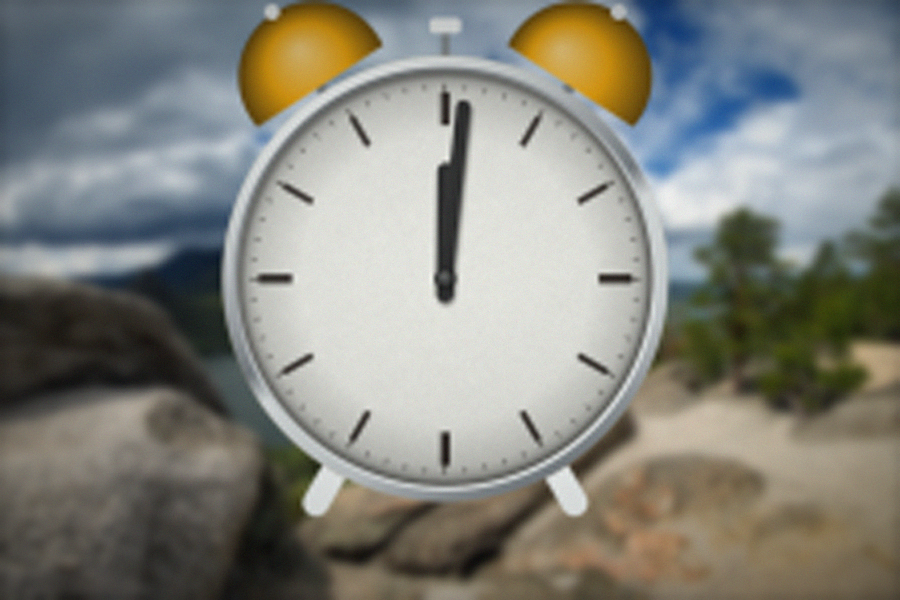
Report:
**12:01**
